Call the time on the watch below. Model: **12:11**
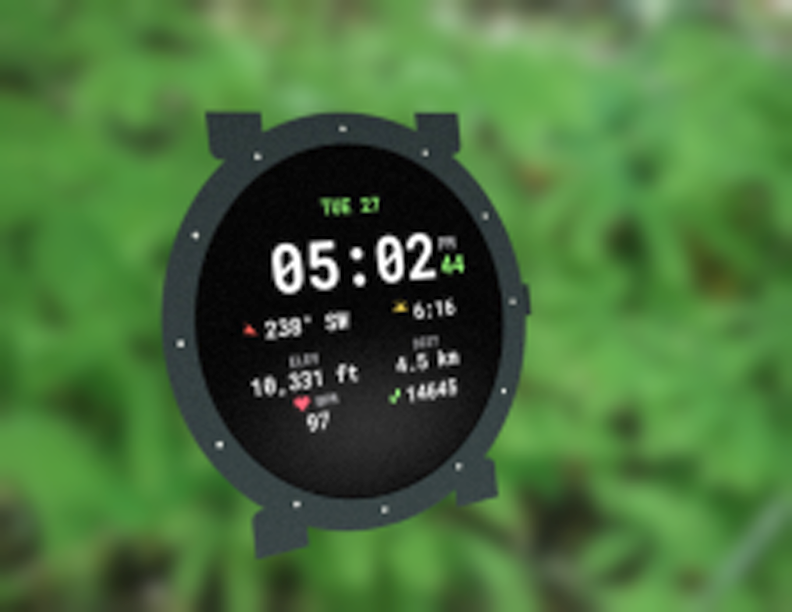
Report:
**5:02**
